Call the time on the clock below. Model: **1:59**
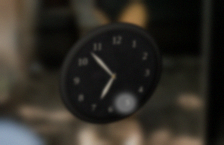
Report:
**6:53**
